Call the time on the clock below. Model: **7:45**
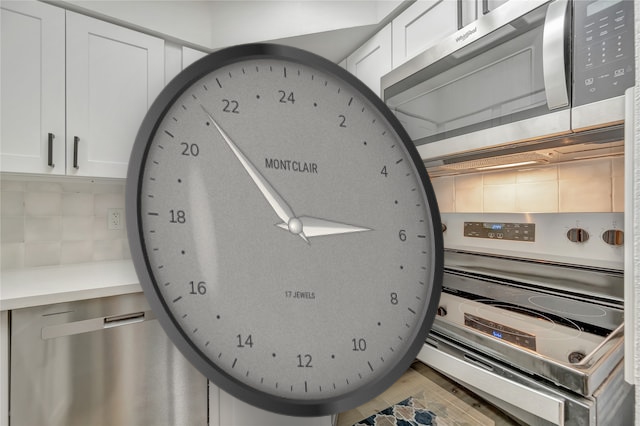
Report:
**5:53**
